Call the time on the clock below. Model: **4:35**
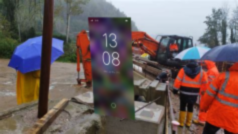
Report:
**13:08**
